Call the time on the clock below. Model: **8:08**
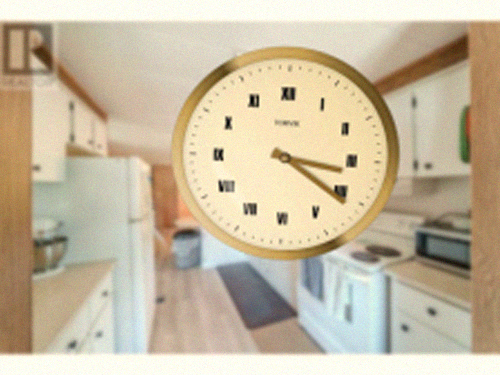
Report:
**3:21**
